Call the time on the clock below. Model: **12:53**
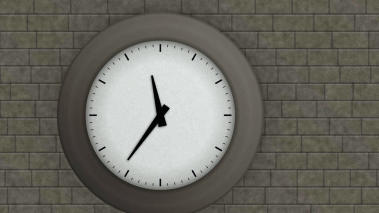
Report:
**11:36**
